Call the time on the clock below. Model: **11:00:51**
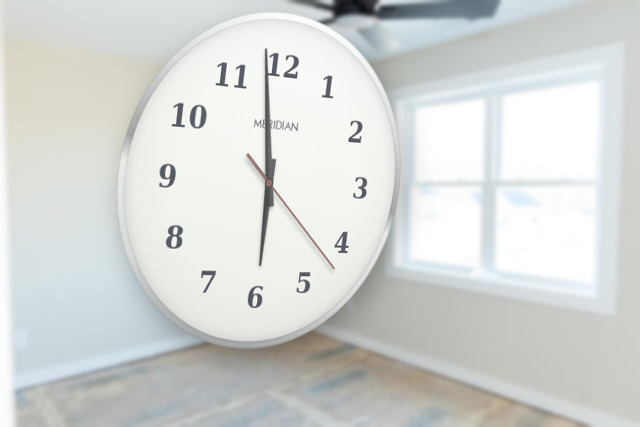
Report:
**5:58:22**
